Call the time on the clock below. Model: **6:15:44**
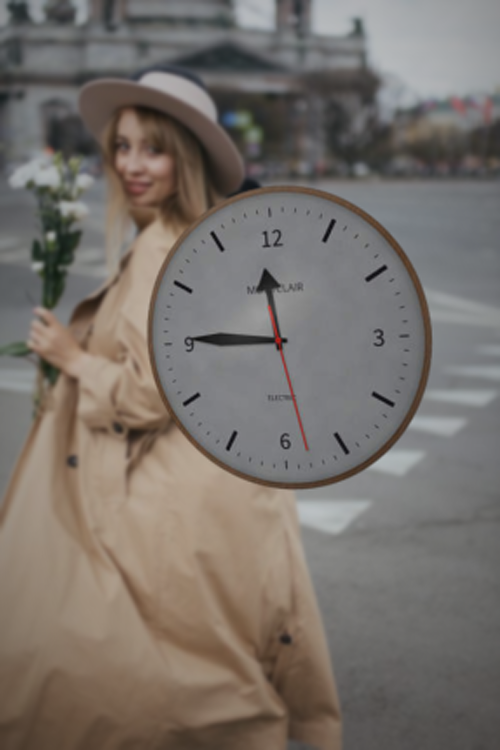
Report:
**11:45:28**
